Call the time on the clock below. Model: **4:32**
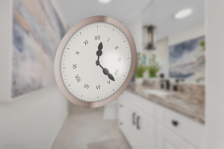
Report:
**12:23**
